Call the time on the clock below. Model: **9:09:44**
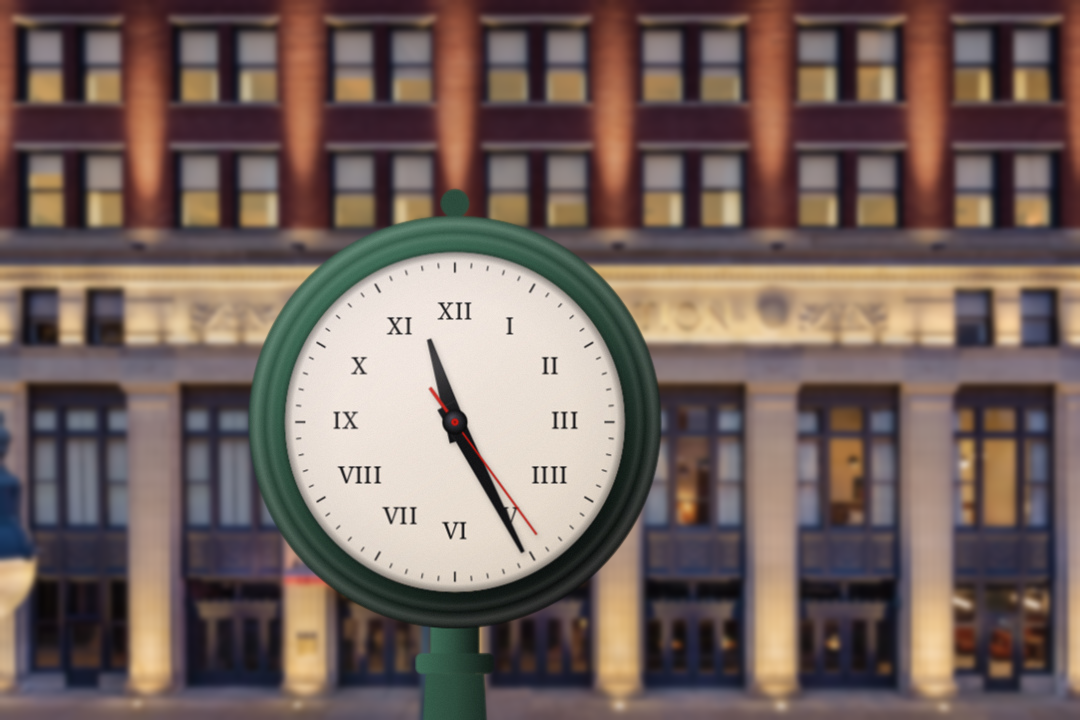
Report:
**11:25:24**
